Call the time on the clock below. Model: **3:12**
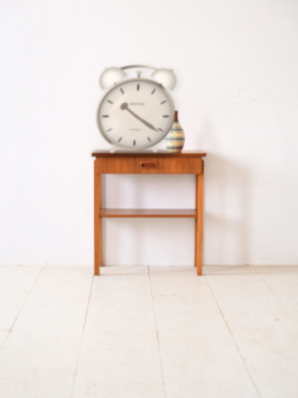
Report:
**10:21**
